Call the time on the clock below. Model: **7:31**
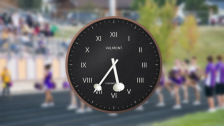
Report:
**5:36**
